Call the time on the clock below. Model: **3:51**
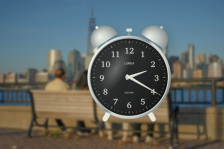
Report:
**2:20**
